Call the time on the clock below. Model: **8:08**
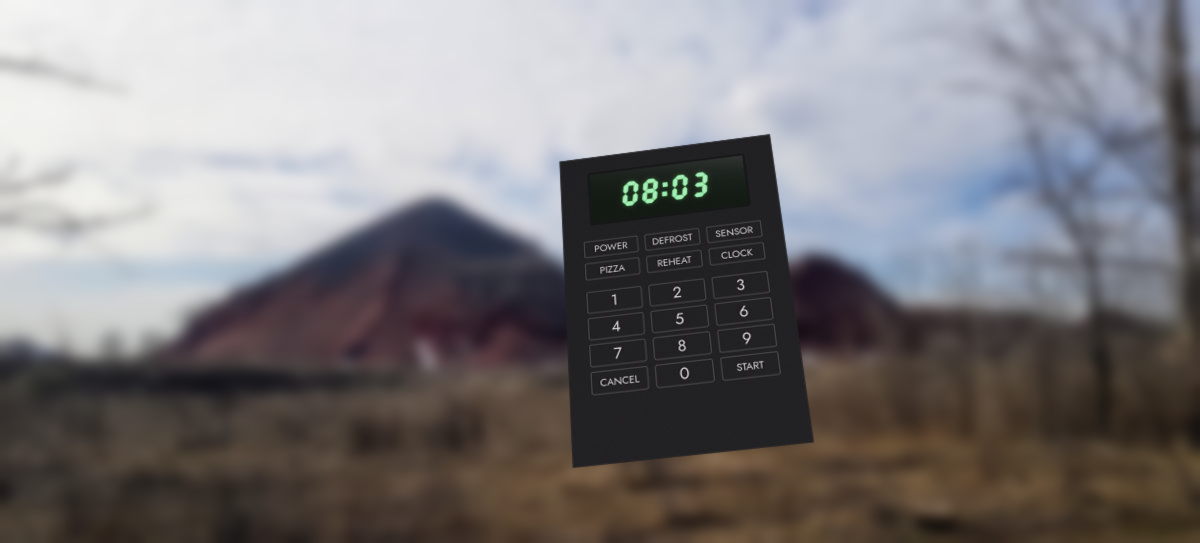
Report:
**8:03**
